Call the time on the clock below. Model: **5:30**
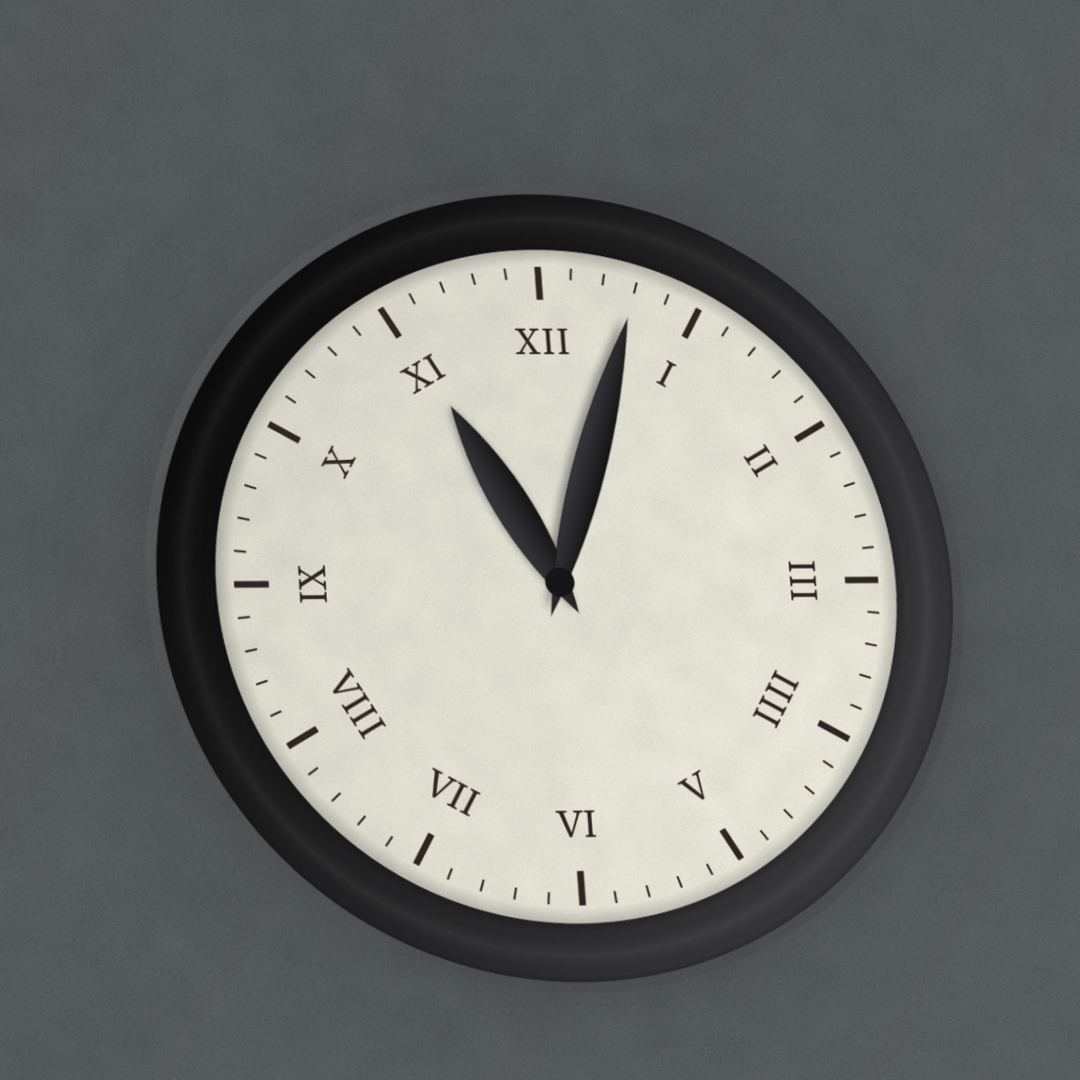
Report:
**11:03**
